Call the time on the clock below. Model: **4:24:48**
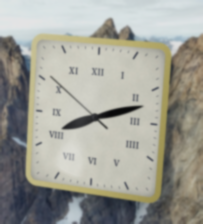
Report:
**8:11:51**
